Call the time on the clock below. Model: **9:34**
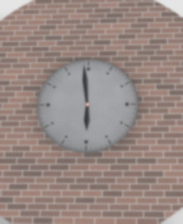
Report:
**5:59**
